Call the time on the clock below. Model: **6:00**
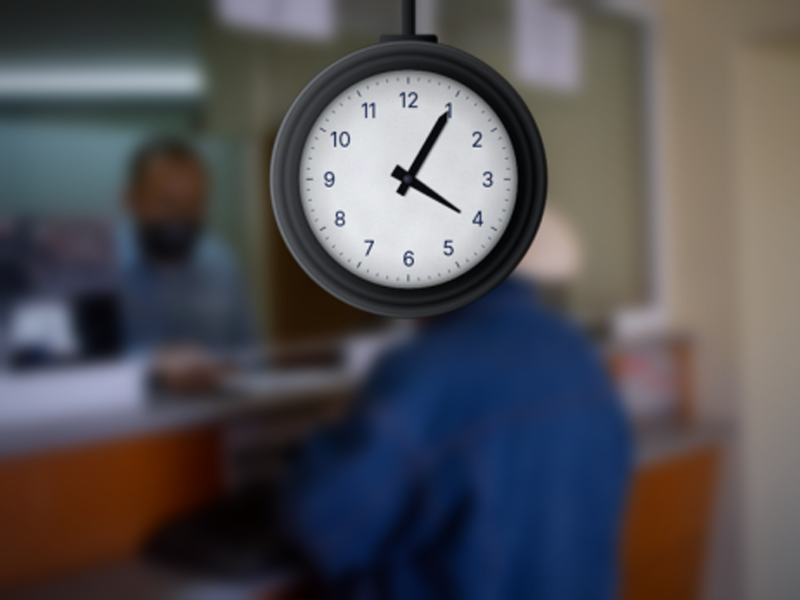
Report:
**4:05**
